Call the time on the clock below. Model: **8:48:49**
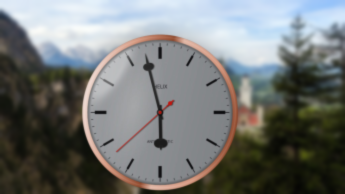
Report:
**5:57:38**
